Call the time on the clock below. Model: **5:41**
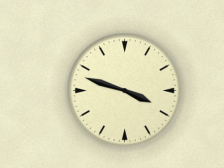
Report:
**3:48**
